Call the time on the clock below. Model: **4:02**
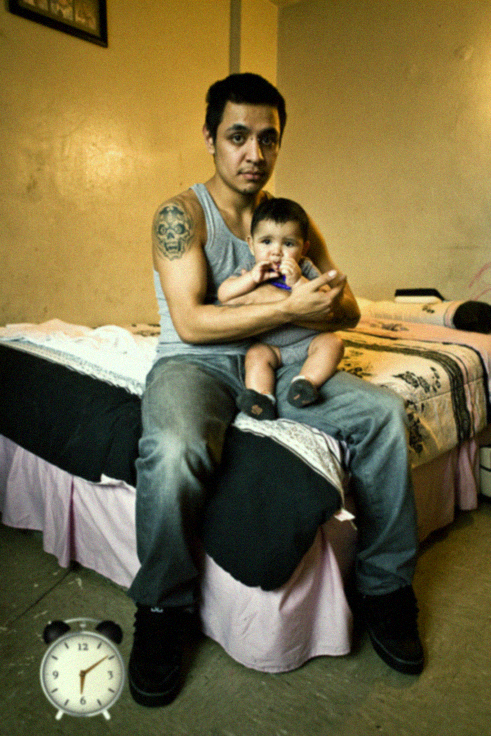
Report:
**6:09**
